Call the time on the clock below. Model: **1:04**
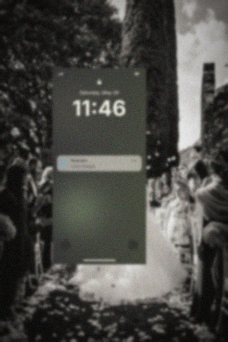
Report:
**11:46**
